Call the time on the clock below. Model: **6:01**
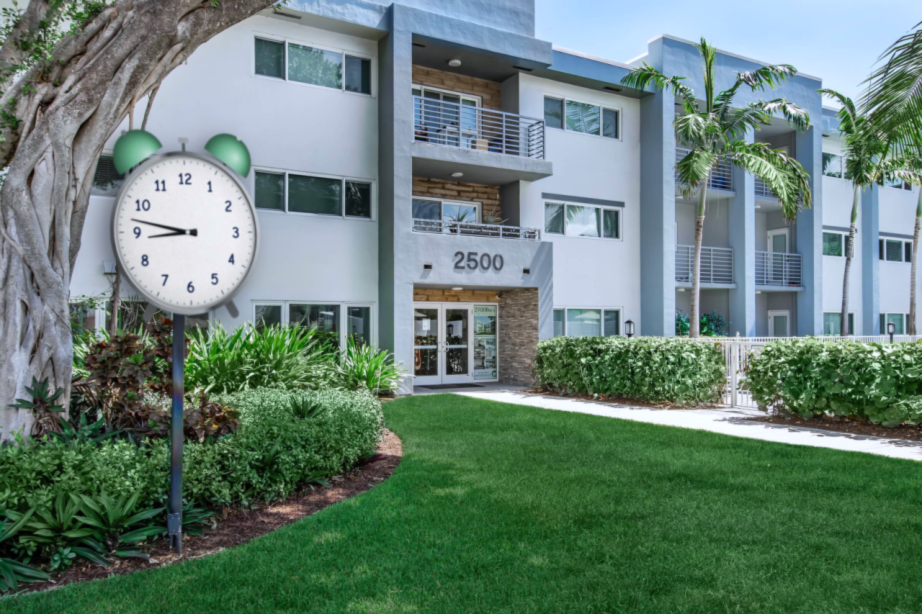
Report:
**8:47**
